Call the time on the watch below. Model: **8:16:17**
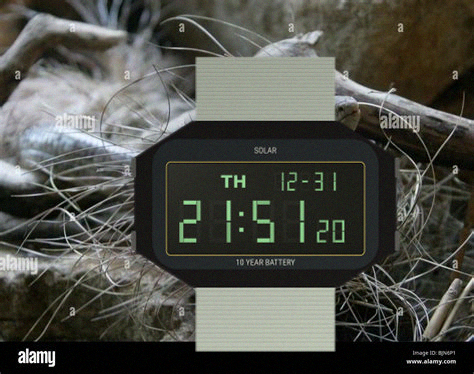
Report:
**21:51:20**
